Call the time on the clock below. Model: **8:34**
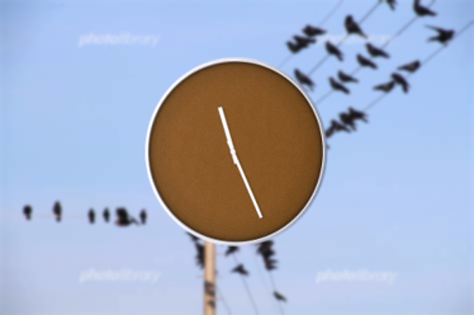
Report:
**11:26**
